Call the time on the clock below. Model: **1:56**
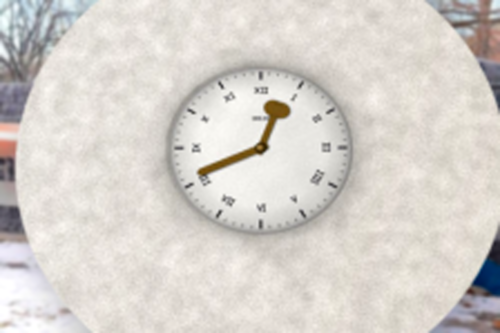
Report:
**12:41**
